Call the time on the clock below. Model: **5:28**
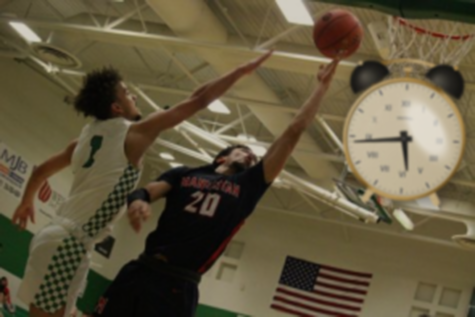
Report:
**5:44**
